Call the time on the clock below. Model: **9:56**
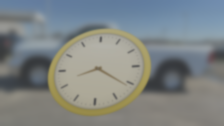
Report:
**8:21**
